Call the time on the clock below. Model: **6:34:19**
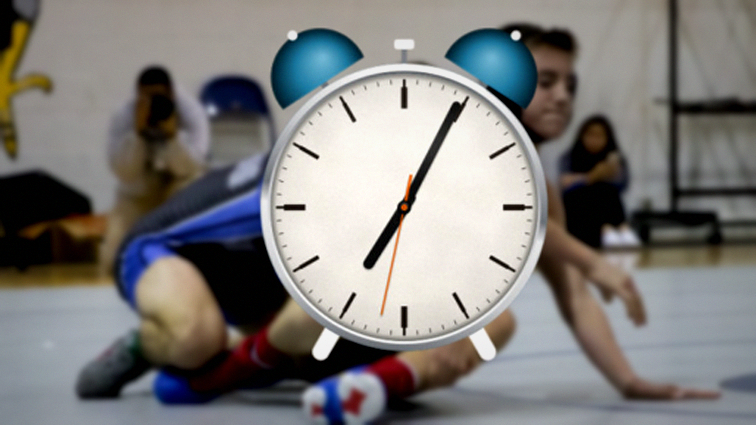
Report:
**7:04:32**
